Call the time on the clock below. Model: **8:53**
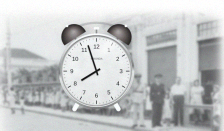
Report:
**7:57**
